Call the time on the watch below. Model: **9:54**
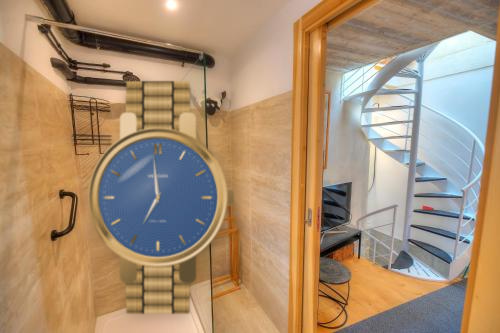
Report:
**6:59**
